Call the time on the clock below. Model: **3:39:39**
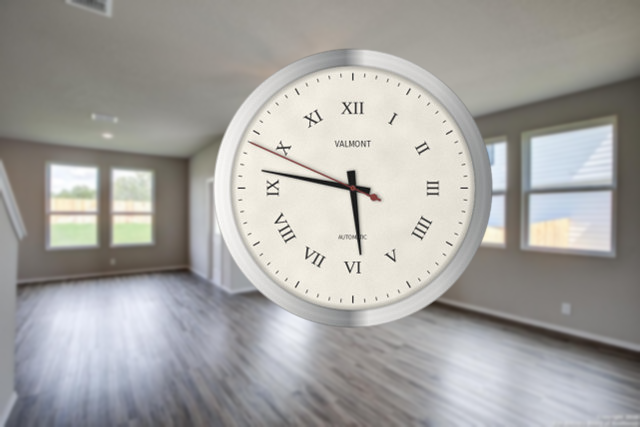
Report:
**5:46:49**
